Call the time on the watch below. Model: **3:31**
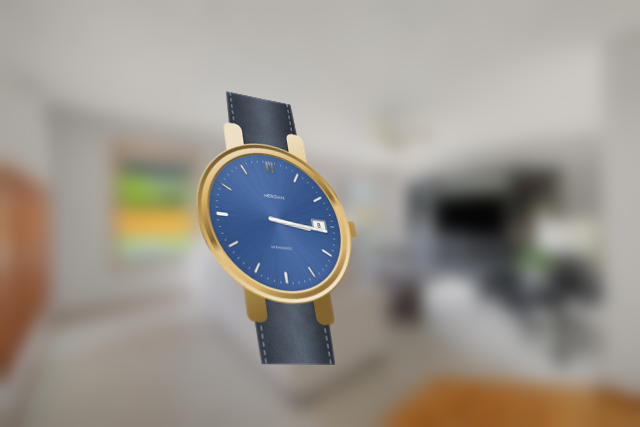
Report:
**3:16**
